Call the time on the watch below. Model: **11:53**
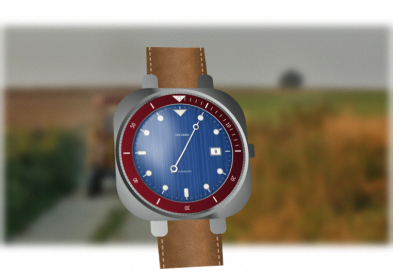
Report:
**7:05**
